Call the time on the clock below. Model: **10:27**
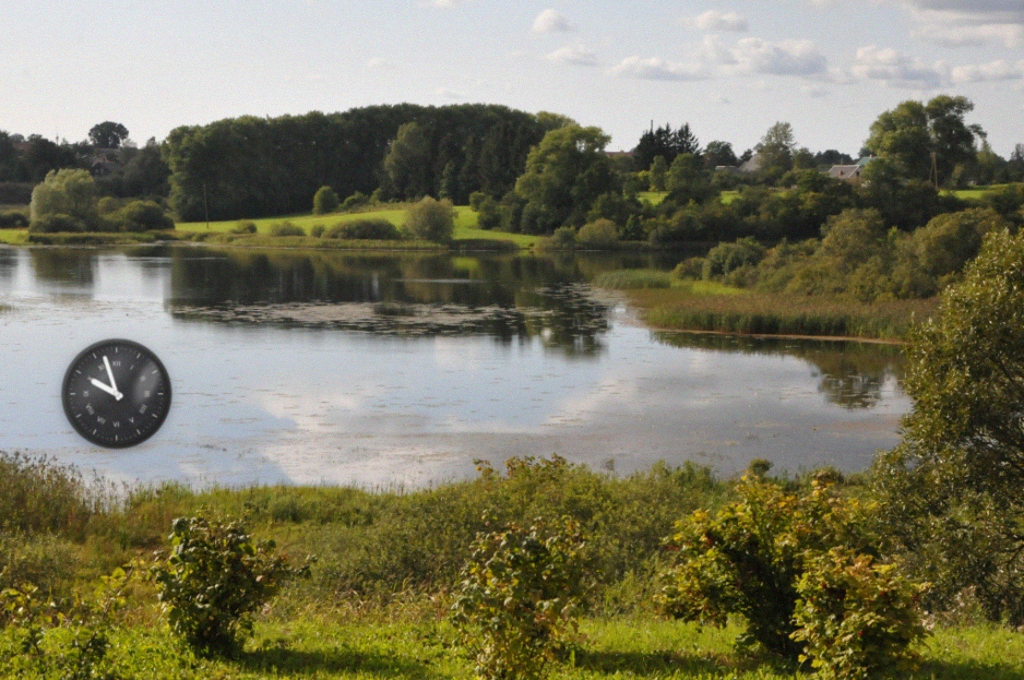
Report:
**9:57**
